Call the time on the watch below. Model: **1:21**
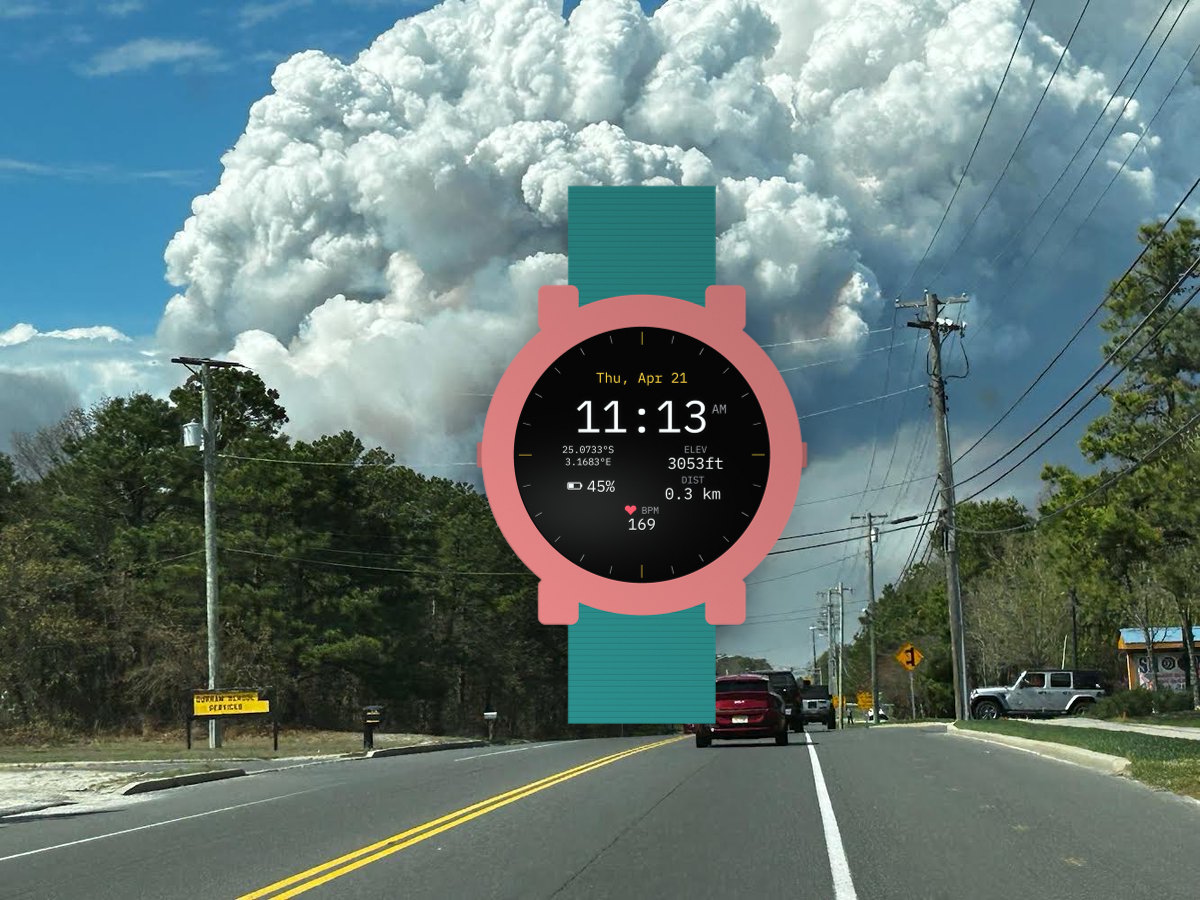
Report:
**11:13**
